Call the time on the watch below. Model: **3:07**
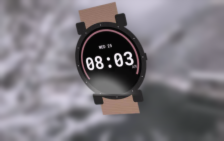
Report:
**8:03**
